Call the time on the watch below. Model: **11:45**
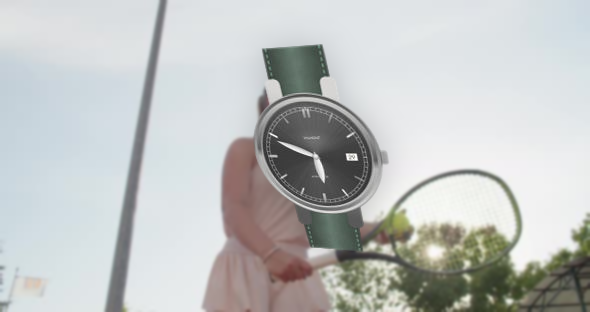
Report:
**5:49**
